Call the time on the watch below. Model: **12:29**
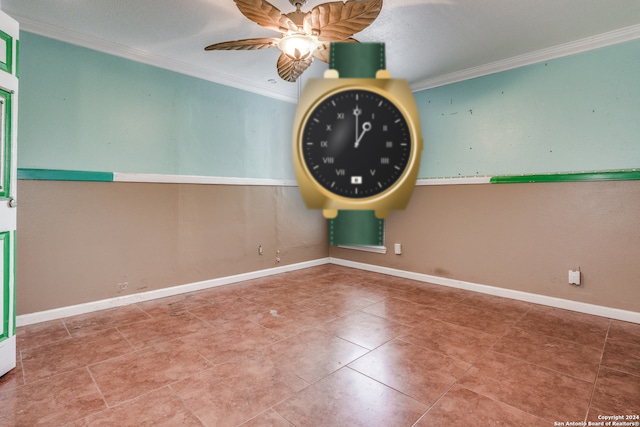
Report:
**1:00**
